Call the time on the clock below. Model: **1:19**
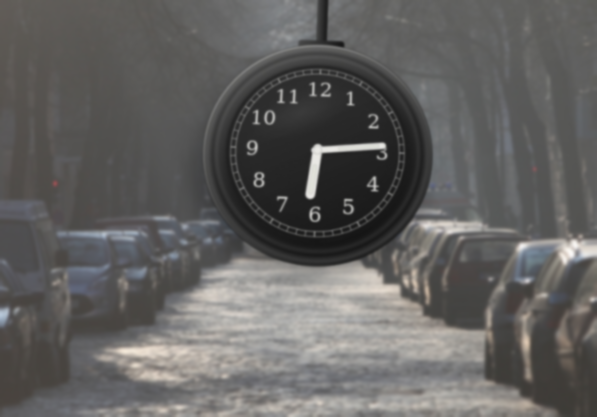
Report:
**6:14**
